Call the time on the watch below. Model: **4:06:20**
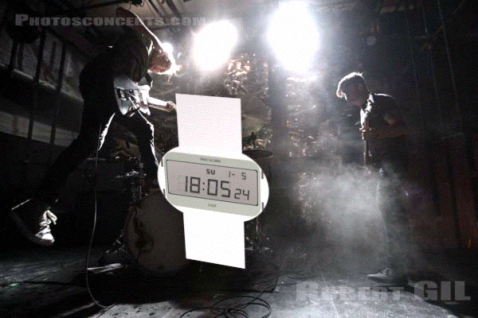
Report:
**18:05:24**
